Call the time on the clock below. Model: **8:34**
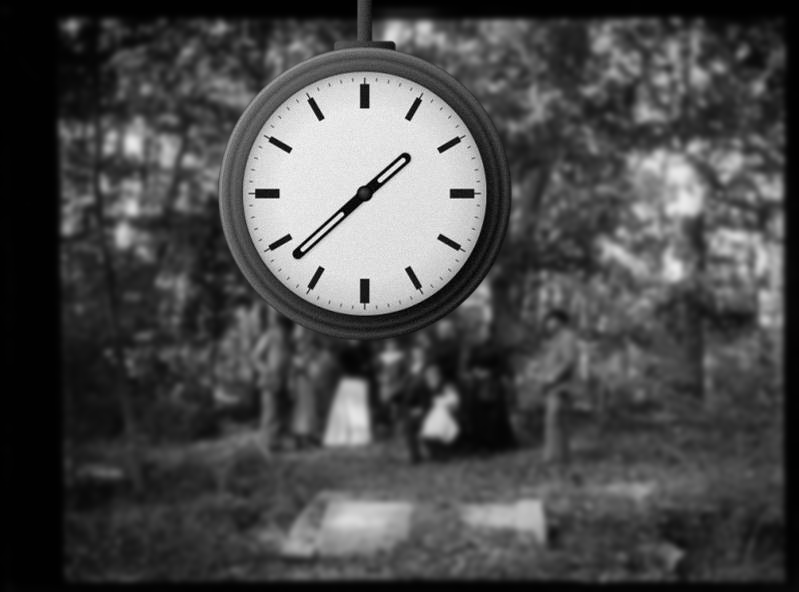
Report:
**1:38**
